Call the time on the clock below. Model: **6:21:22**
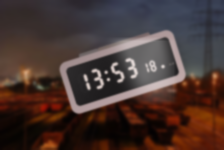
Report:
**13:53:18**
